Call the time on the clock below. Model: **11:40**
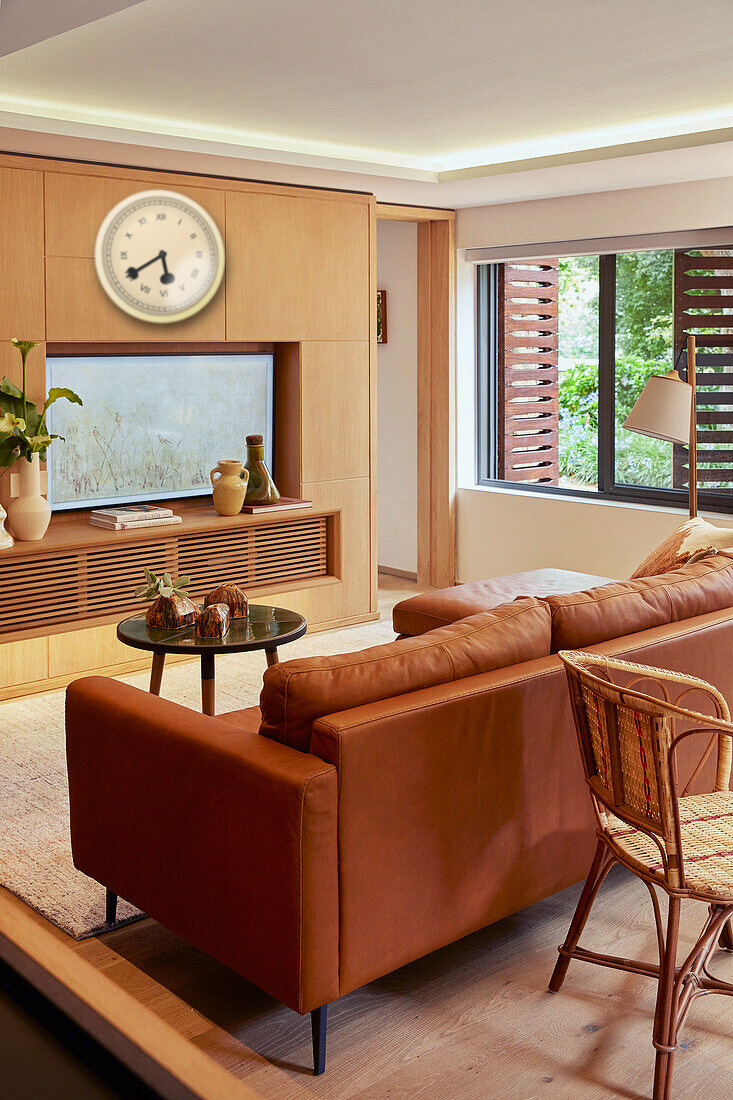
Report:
**5:40**
